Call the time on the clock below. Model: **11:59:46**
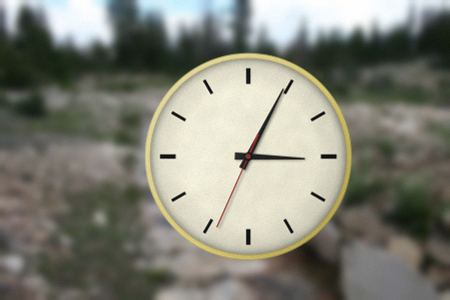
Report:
**3:04:34**
